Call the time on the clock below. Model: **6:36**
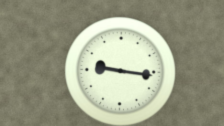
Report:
**9:16**
